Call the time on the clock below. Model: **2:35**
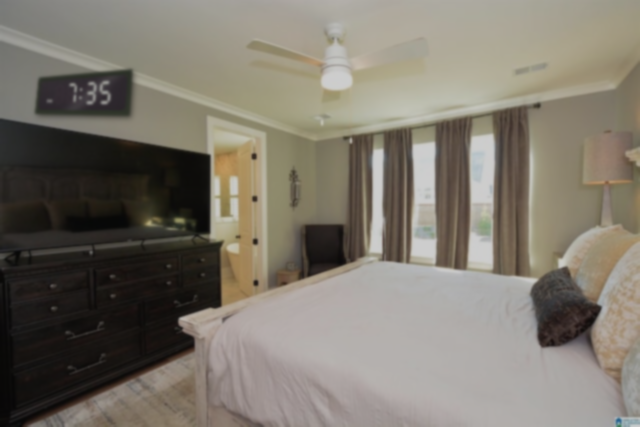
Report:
**7:35**
